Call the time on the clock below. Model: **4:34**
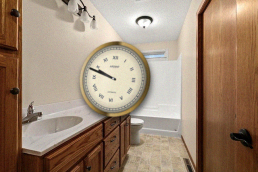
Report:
**9:48**
